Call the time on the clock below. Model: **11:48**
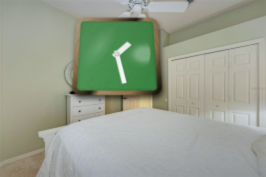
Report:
**1:28**
